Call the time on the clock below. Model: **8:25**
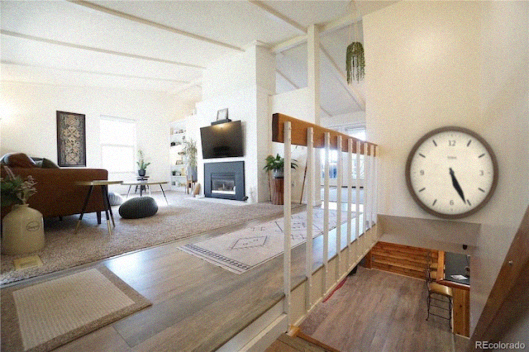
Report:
**5:26**
